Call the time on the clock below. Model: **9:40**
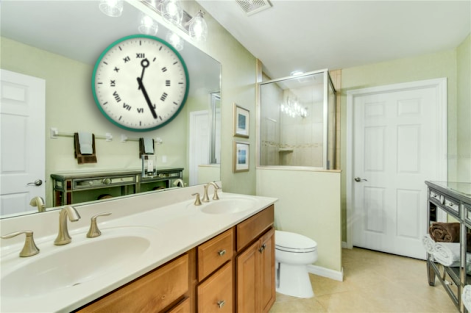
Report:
**12:26**
